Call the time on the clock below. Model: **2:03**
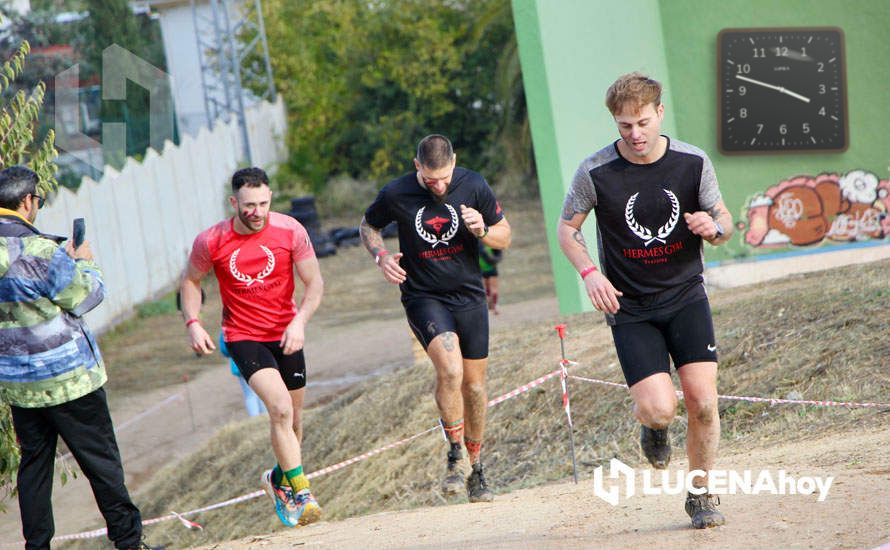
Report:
**3:48**
